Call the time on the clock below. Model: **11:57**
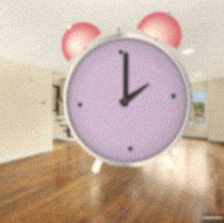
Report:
**2:01**
